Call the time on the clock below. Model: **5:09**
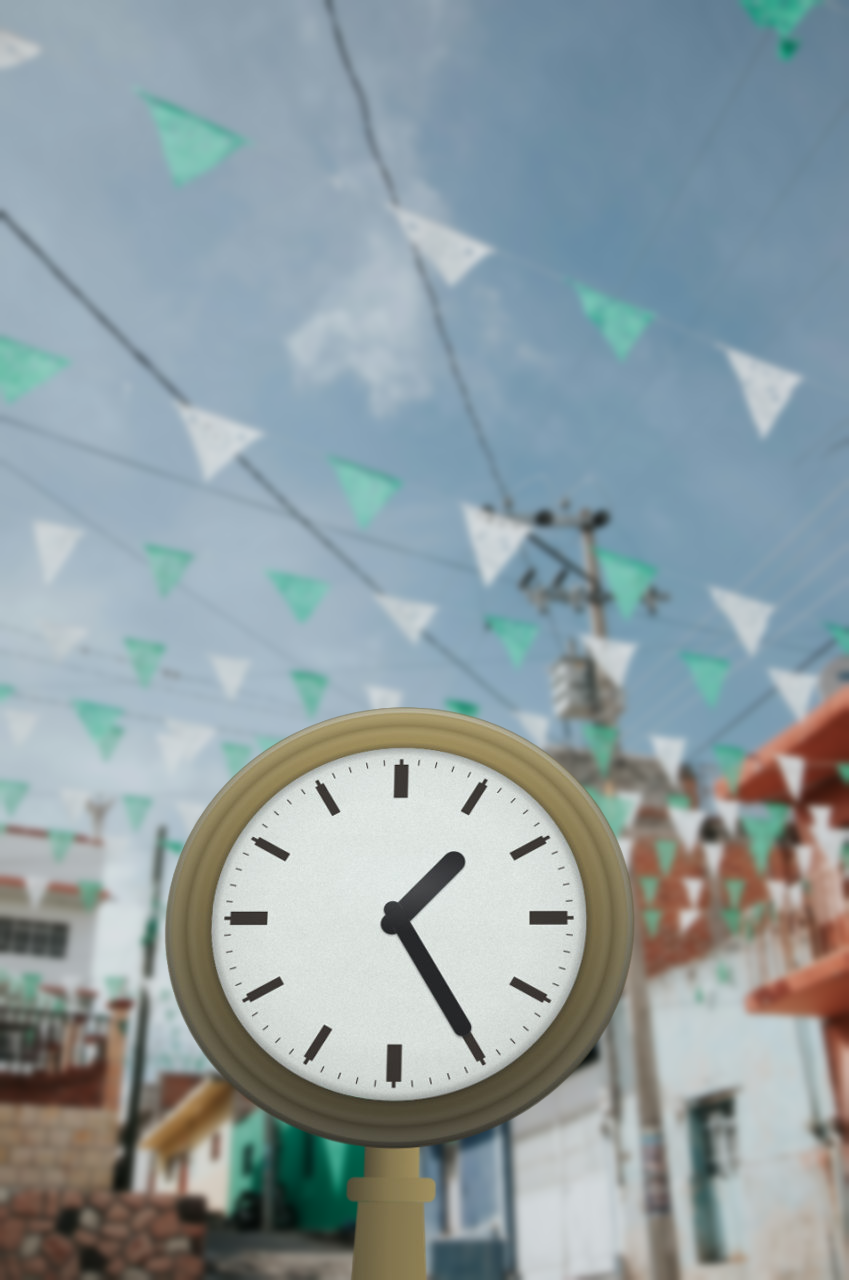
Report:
**1:25**
